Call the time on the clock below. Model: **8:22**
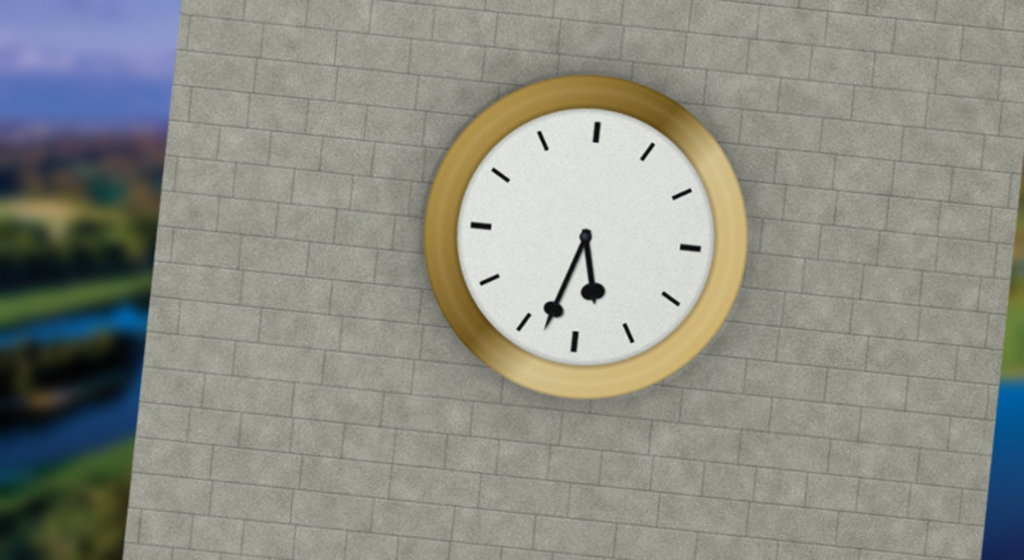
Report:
**5:33**
